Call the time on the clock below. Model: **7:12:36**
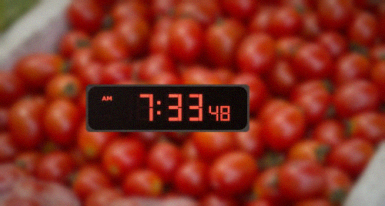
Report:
**7:33:48**
